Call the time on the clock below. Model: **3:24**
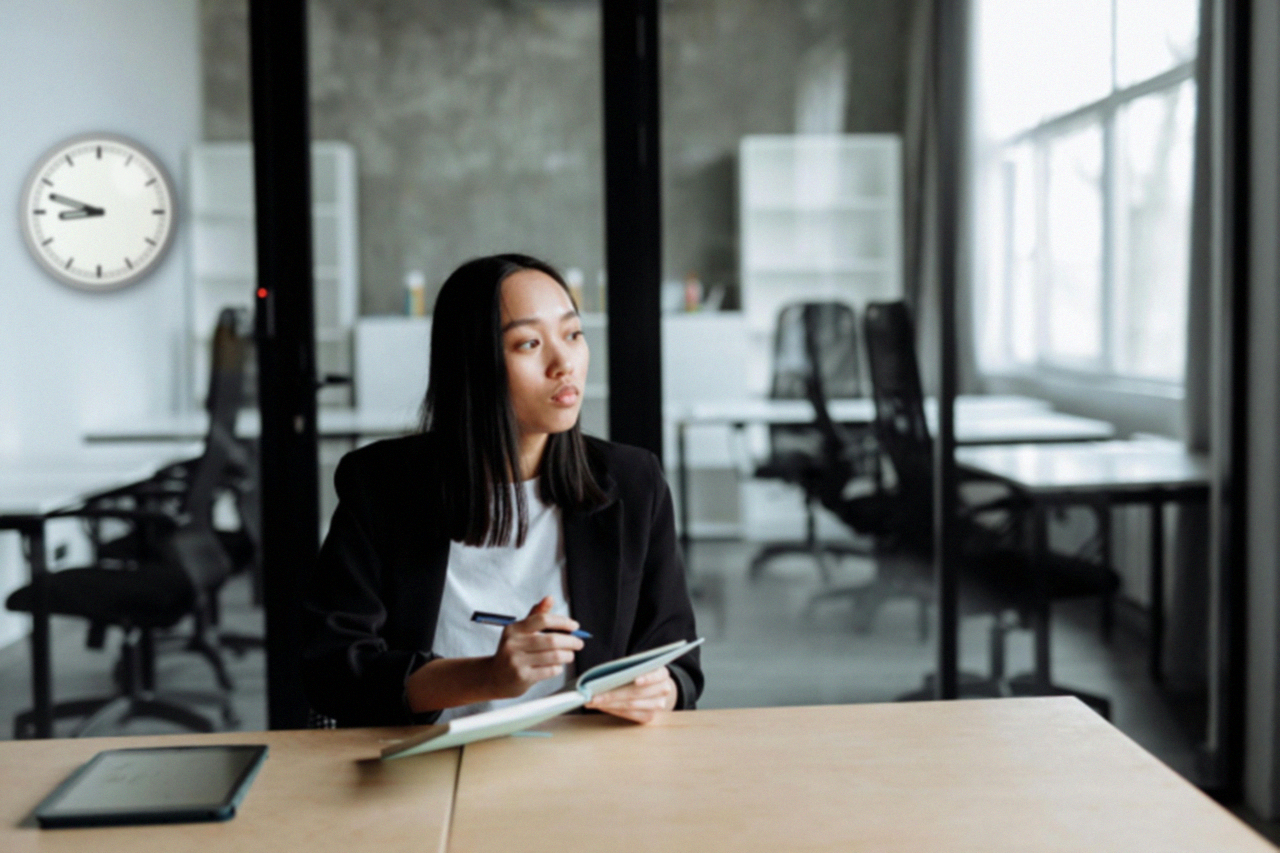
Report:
**8:48**
